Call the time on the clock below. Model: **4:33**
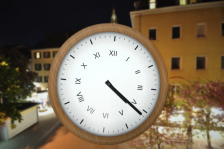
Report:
**4:21**
